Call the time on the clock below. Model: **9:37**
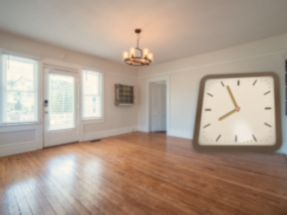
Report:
**7:56**
